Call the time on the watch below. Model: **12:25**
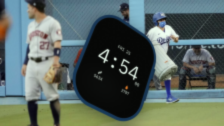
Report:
**4:54**
